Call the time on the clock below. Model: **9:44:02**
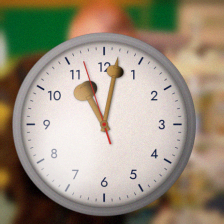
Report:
**11:01:57**
